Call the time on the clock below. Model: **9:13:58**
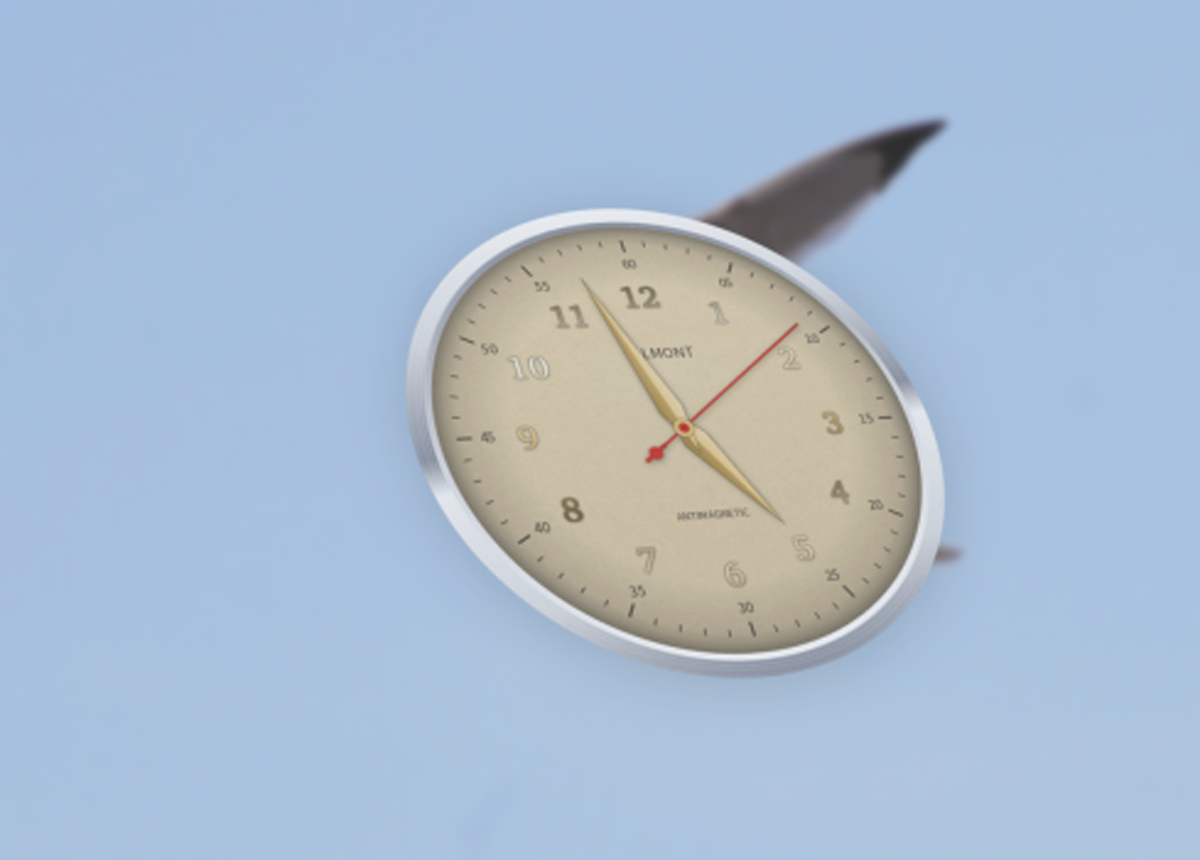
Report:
**4:57:09**
